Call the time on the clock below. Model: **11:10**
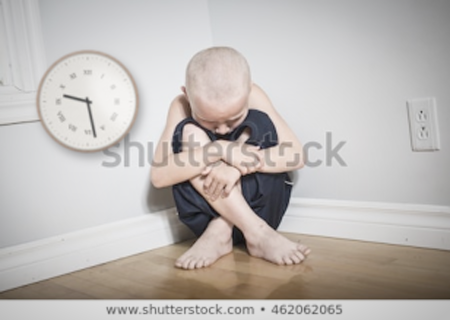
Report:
**9:28**
